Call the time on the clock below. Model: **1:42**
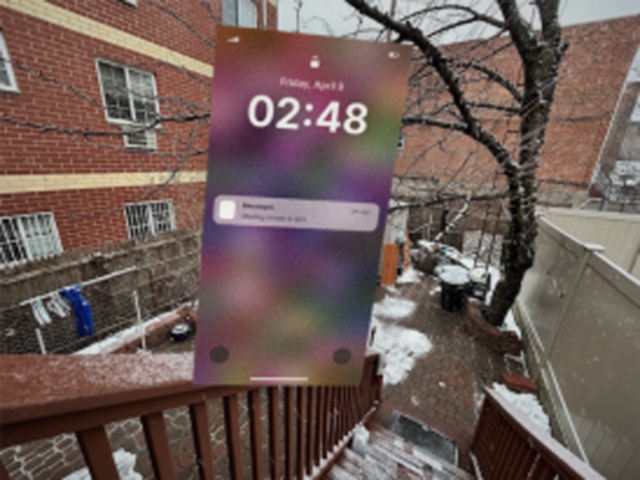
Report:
**2:48**
